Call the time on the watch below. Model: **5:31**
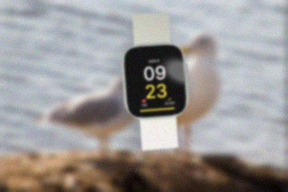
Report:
**9:23**
